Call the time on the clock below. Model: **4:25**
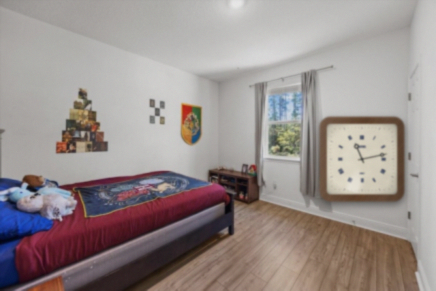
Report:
**11:13**
